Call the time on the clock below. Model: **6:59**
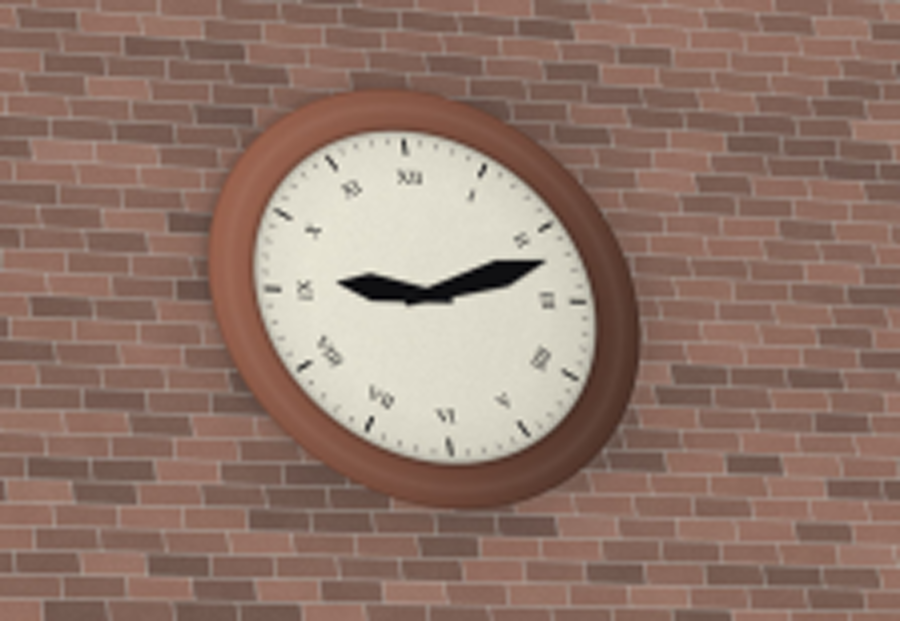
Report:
**9:12**
